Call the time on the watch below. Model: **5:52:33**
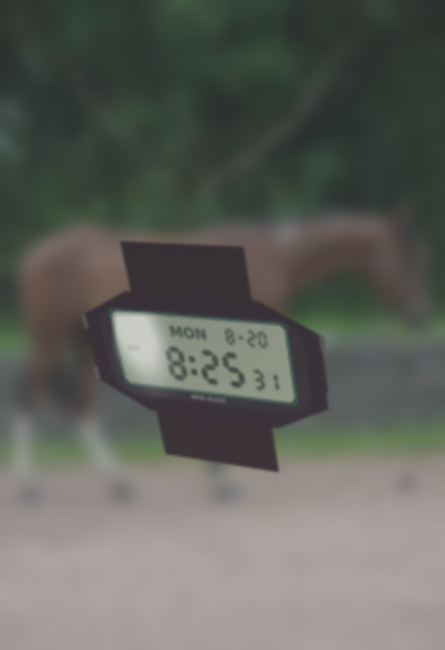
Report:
**8:25:31**
